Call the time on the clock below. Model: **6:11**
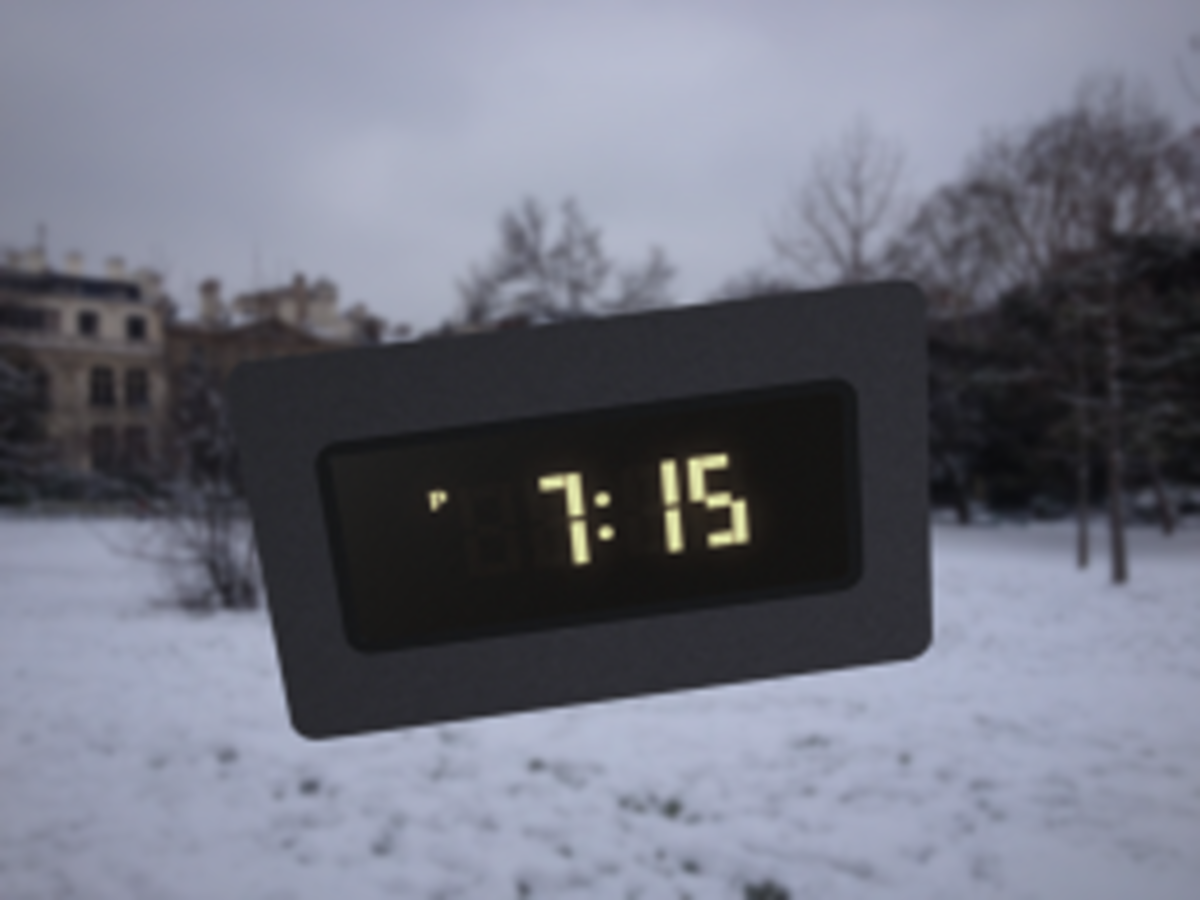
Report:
**7:15**
